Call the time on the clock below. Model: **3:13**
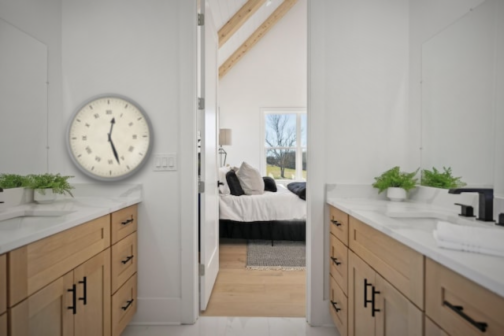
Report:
**12:27**
